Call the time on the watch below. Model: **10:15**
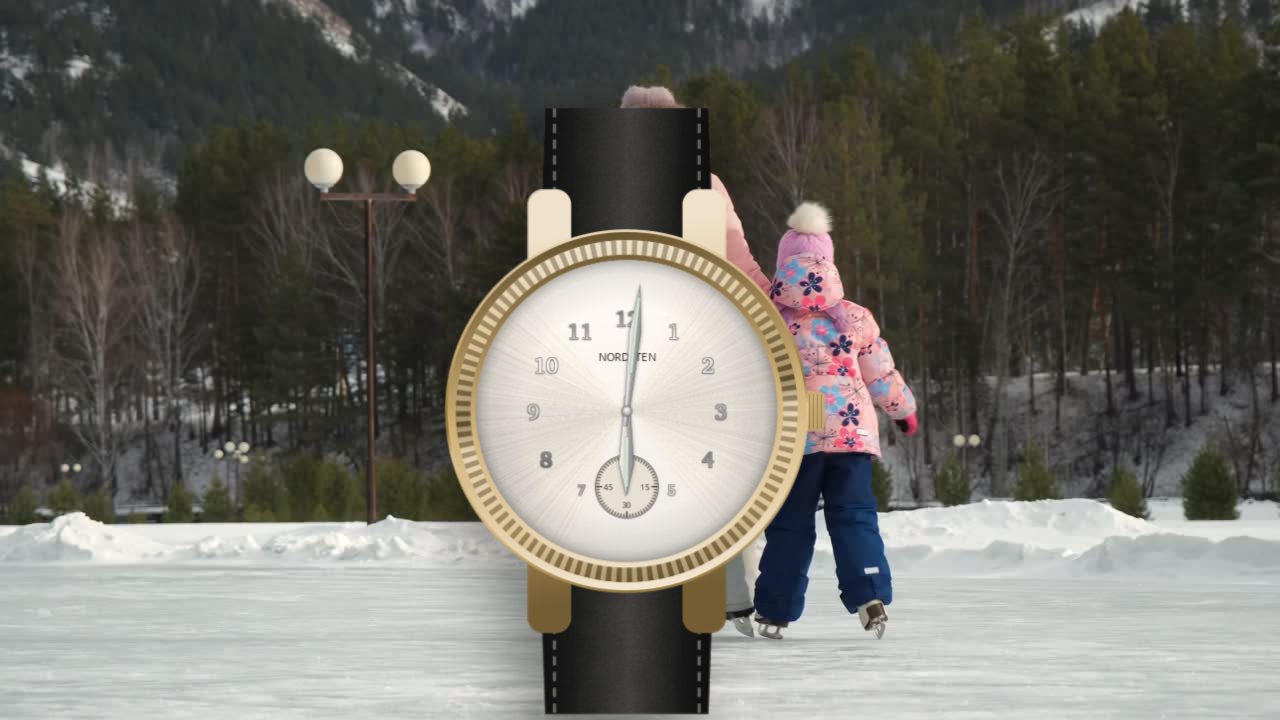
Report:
**6:01**
